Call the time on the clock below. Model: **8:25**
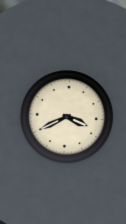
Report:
**3:40**
